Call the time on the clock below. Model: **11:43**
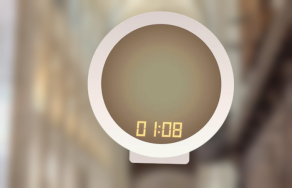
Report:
**1:08**
